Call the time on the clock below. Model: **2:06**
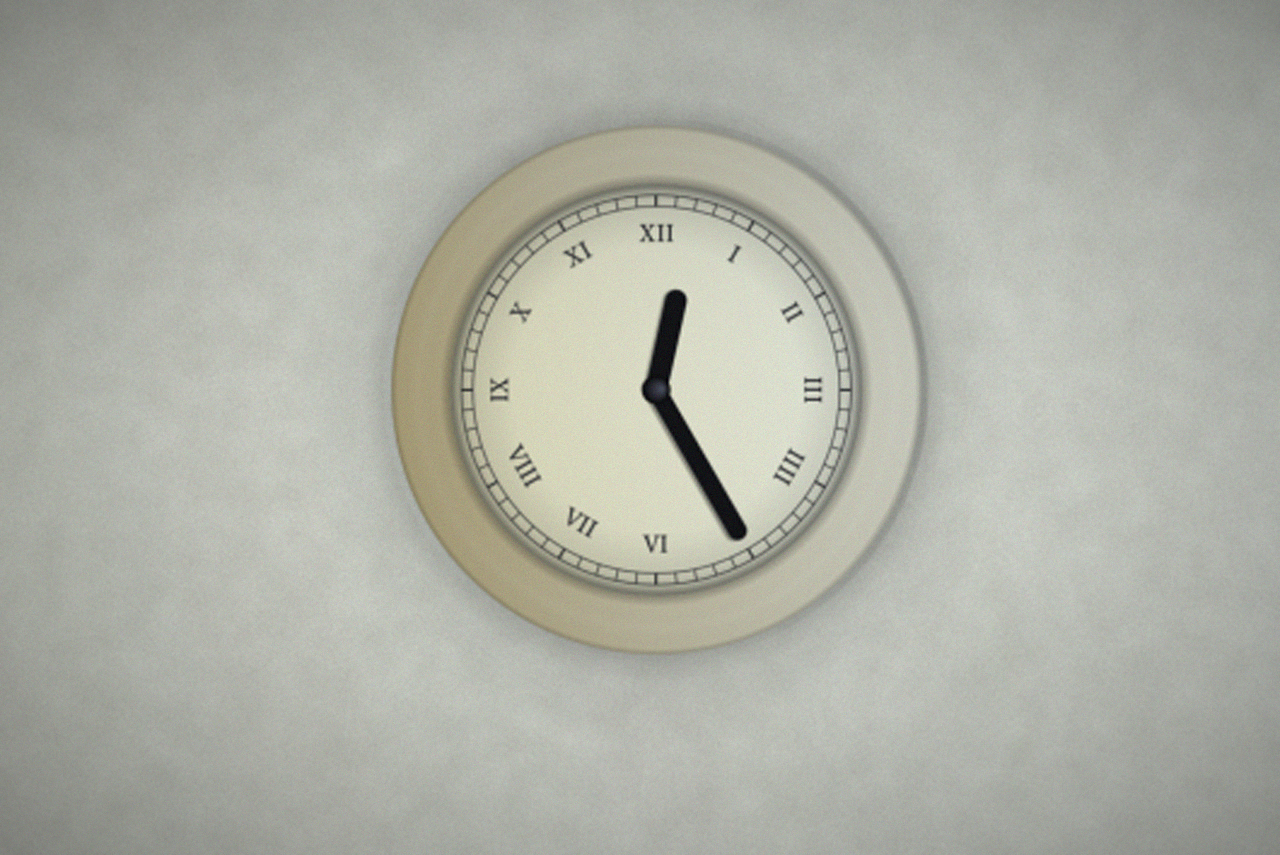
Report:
**12:25**
